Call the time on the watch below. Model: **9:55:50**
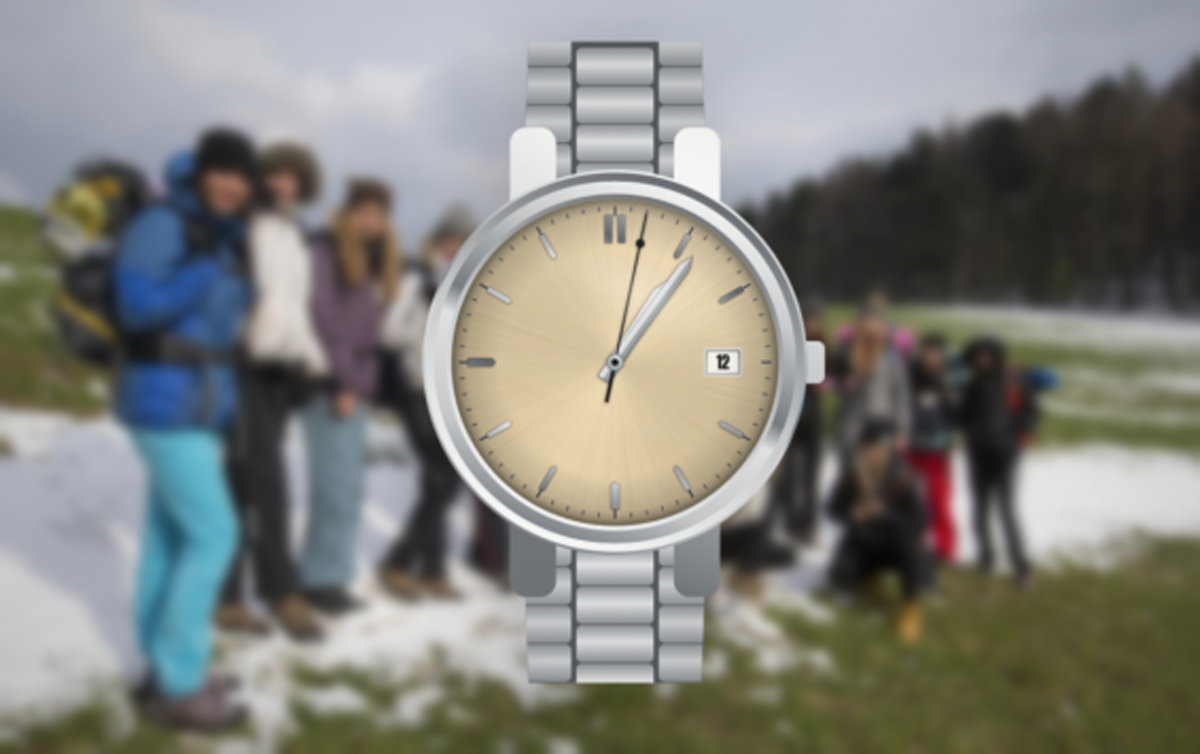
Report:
**1:06:02**
